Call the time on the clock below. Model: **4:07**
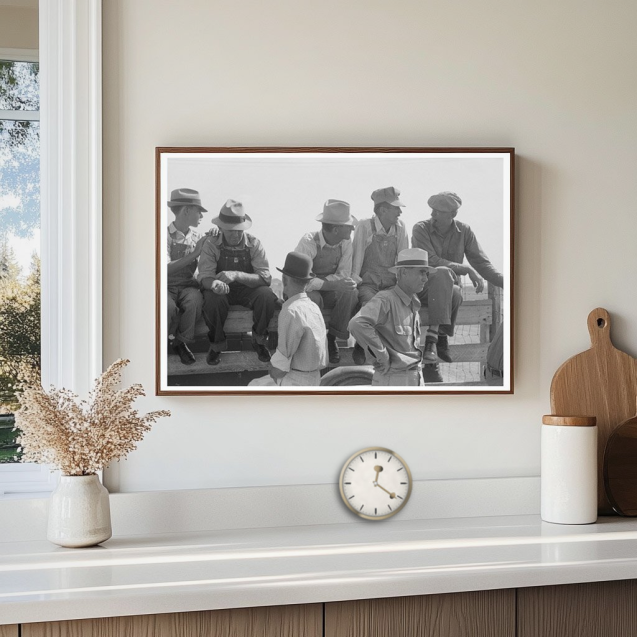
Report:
**12:21**
